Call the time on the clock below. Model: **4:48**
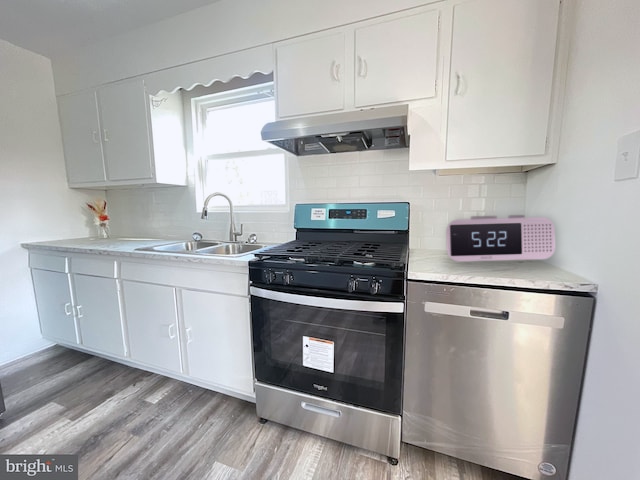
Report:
**5:22**
